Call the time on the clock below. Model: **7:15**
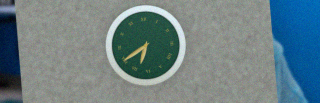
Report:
**6:40**
